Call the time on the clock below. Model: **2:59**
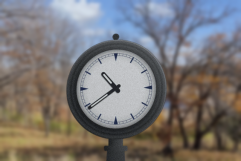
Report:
**10:39**
